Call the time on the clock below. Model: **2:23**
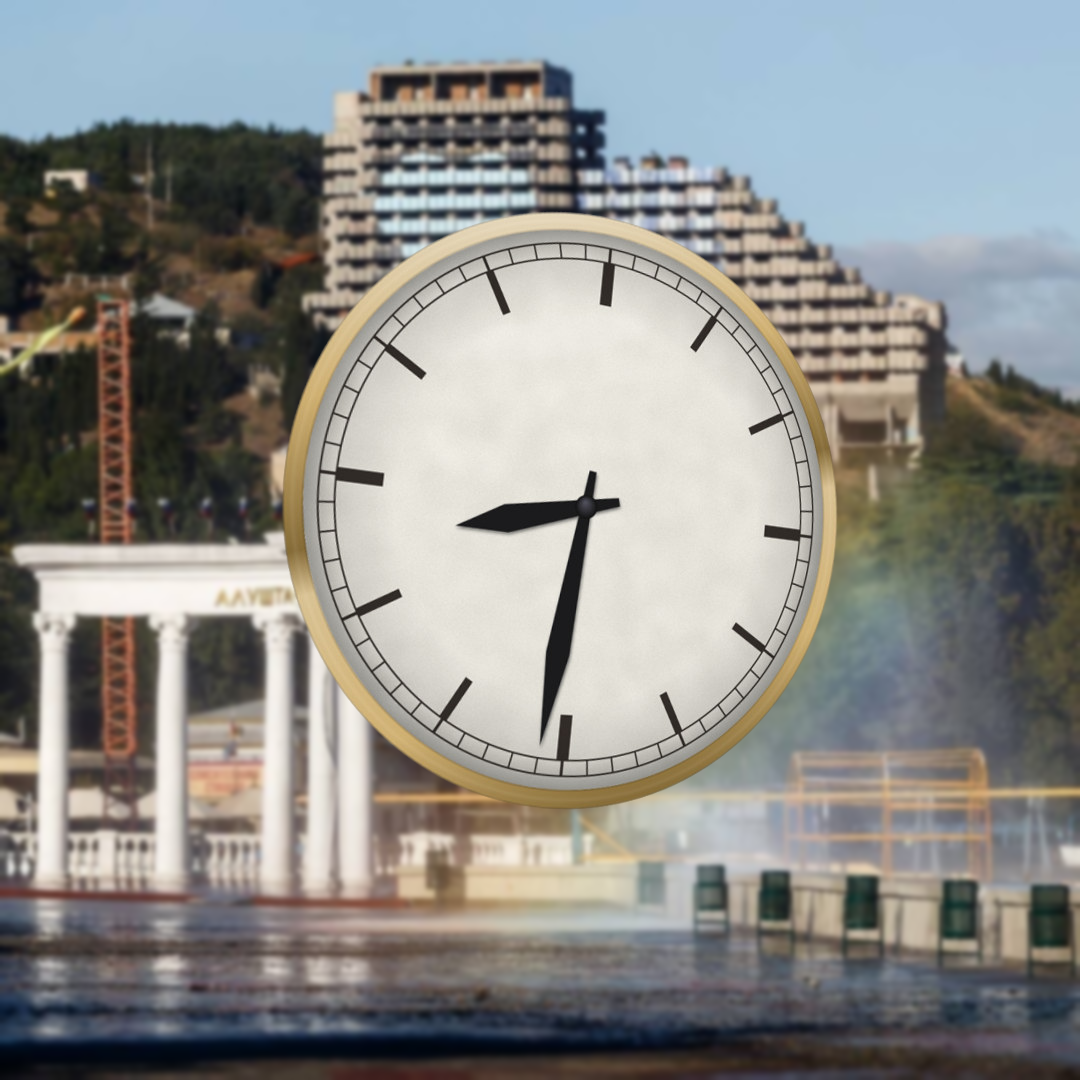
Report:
**8:31**
